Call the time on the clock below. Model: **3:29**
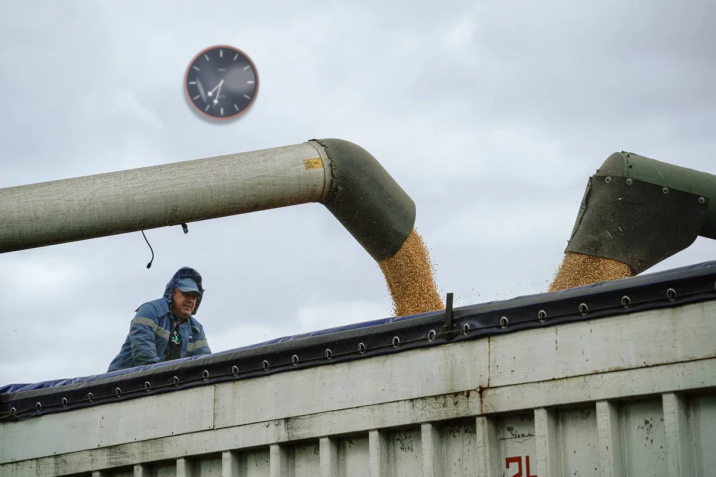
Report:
**7:33**
